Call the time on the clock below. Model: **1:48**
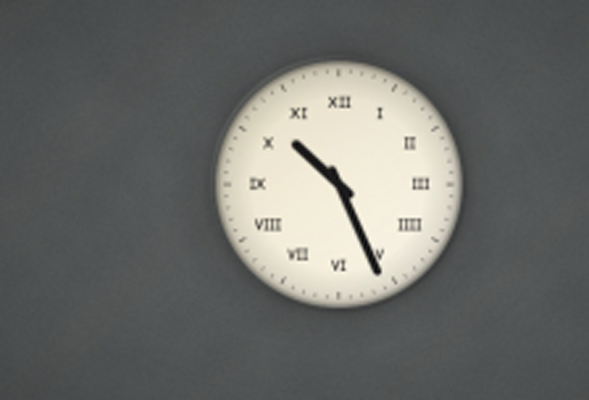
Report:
**10:26**
